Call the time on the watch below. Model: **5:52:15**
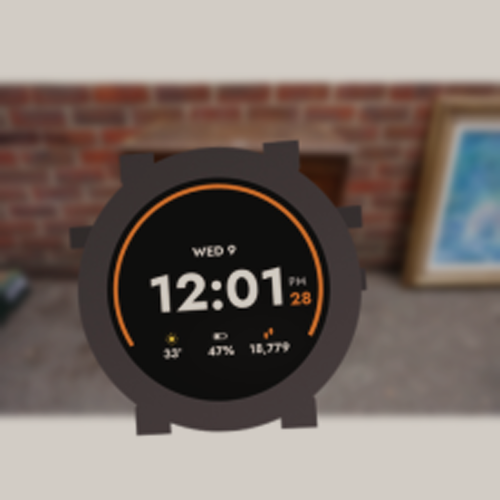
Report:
**12:01:28**
